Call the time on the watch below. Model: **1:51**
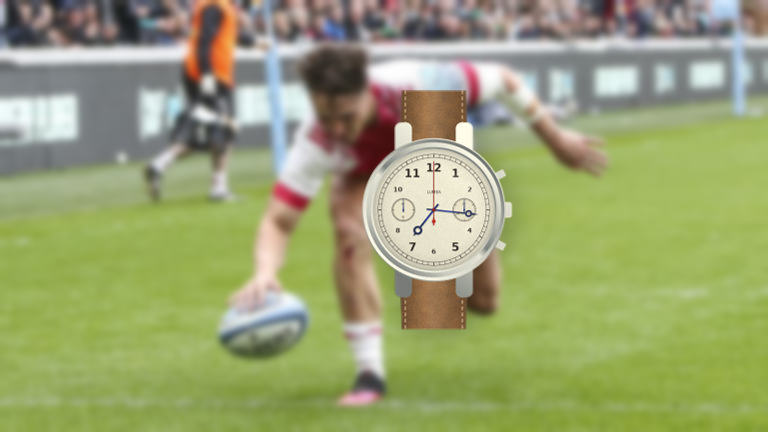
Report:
**7:16**
